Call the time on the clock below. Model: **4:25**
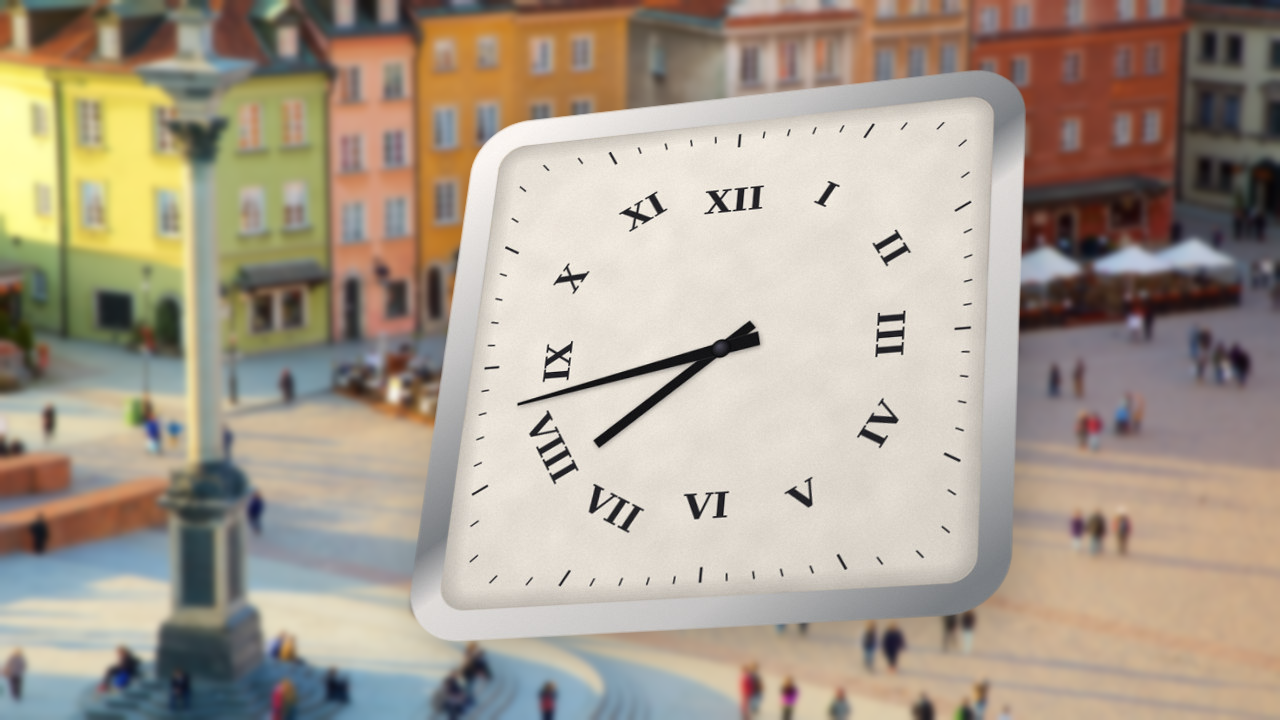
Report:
**7:43**
